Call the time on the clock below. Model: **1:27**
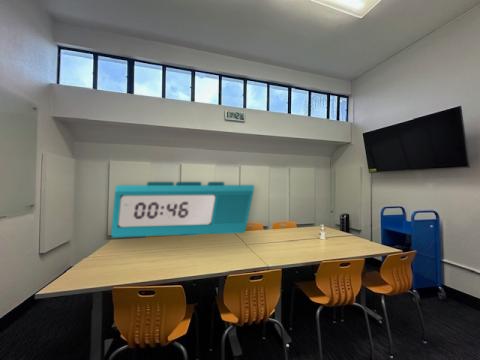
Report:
**0:46**
